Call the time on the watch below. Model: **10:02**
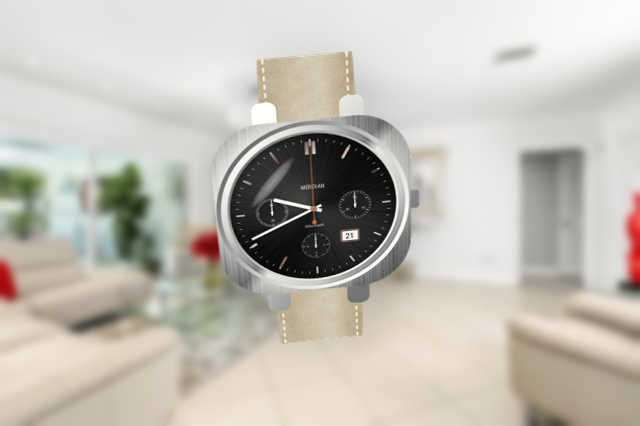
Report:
**9:41**
